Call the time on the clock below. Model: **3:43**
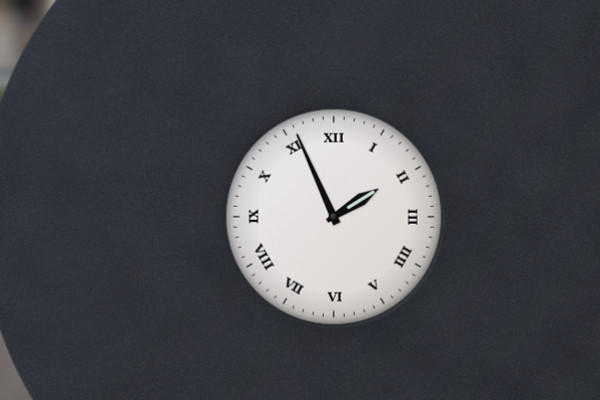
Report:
**1:56**
